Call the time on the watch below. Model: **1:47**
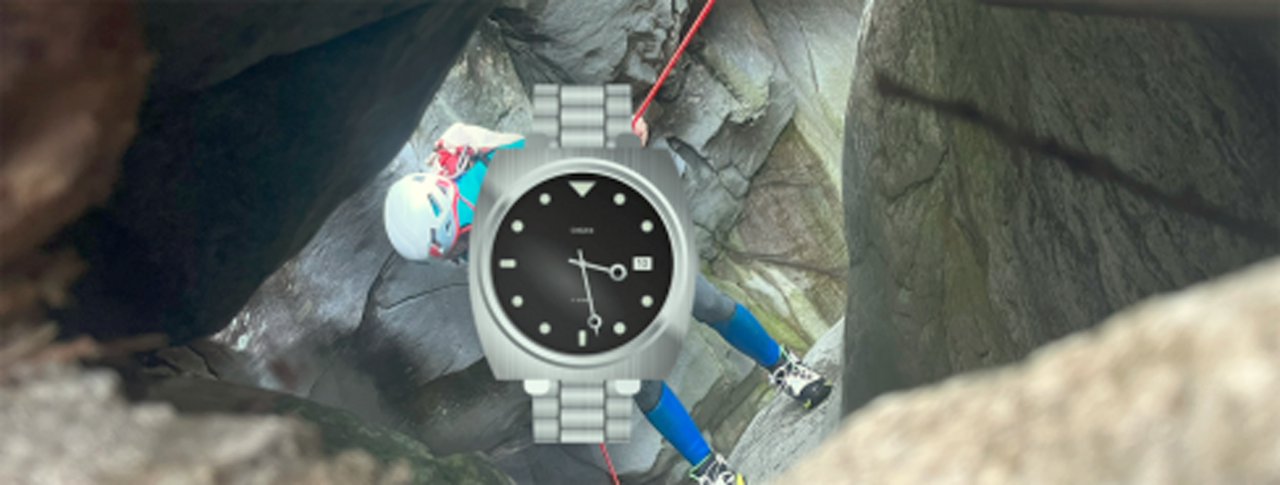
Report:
**3:28**
